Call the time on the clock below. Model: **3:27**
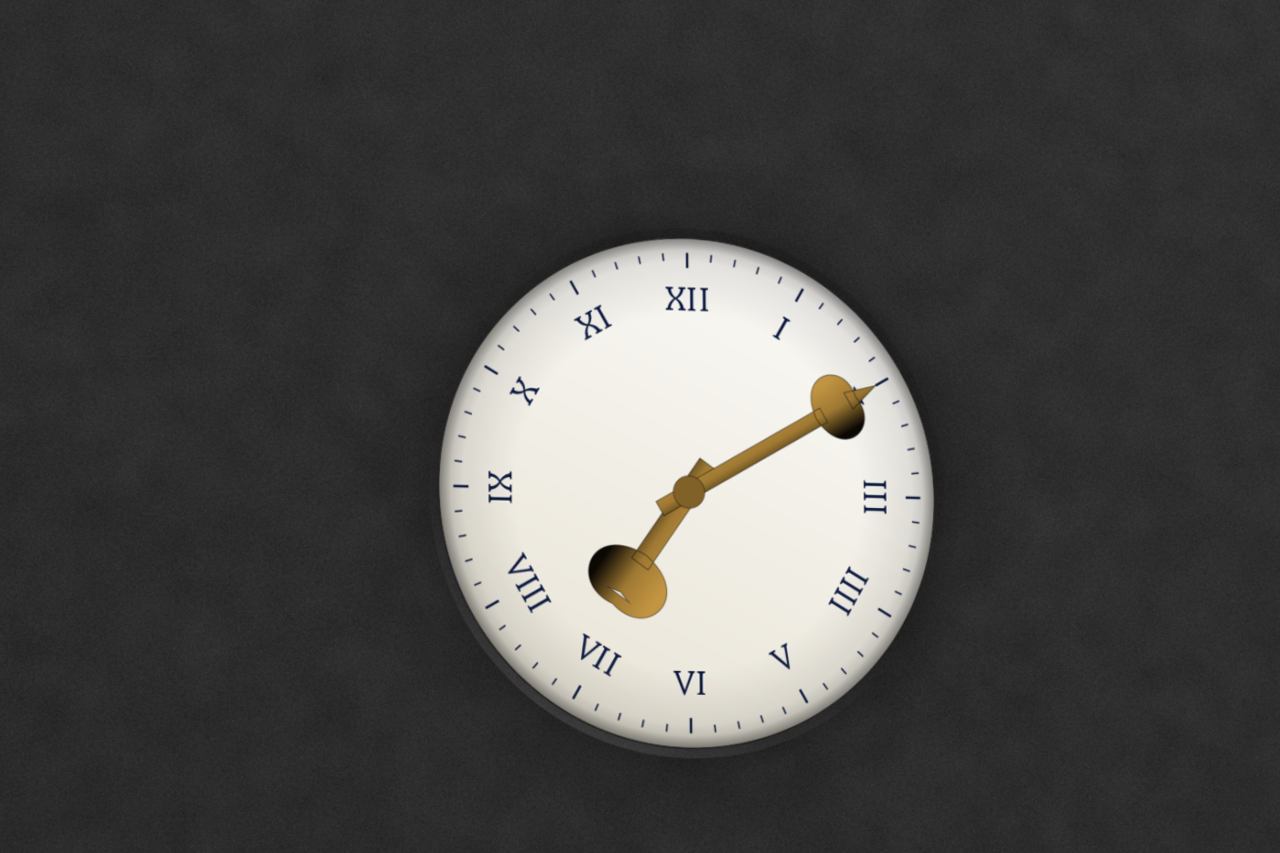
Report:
**7:10**
